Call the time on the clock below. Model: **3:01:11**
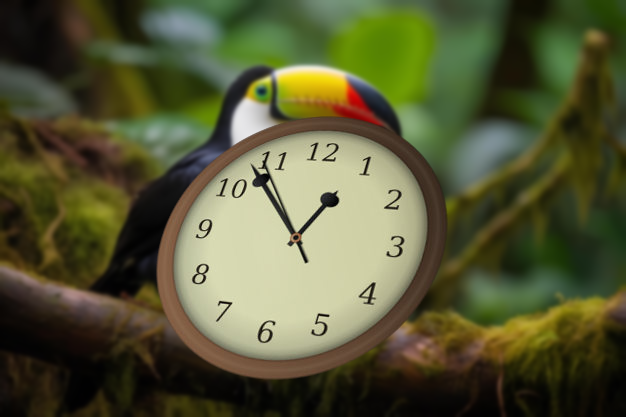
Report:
**12:52:54**
